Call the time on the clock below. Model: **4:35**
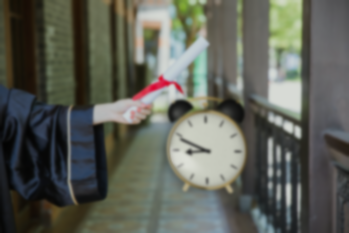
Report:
**8:49**
